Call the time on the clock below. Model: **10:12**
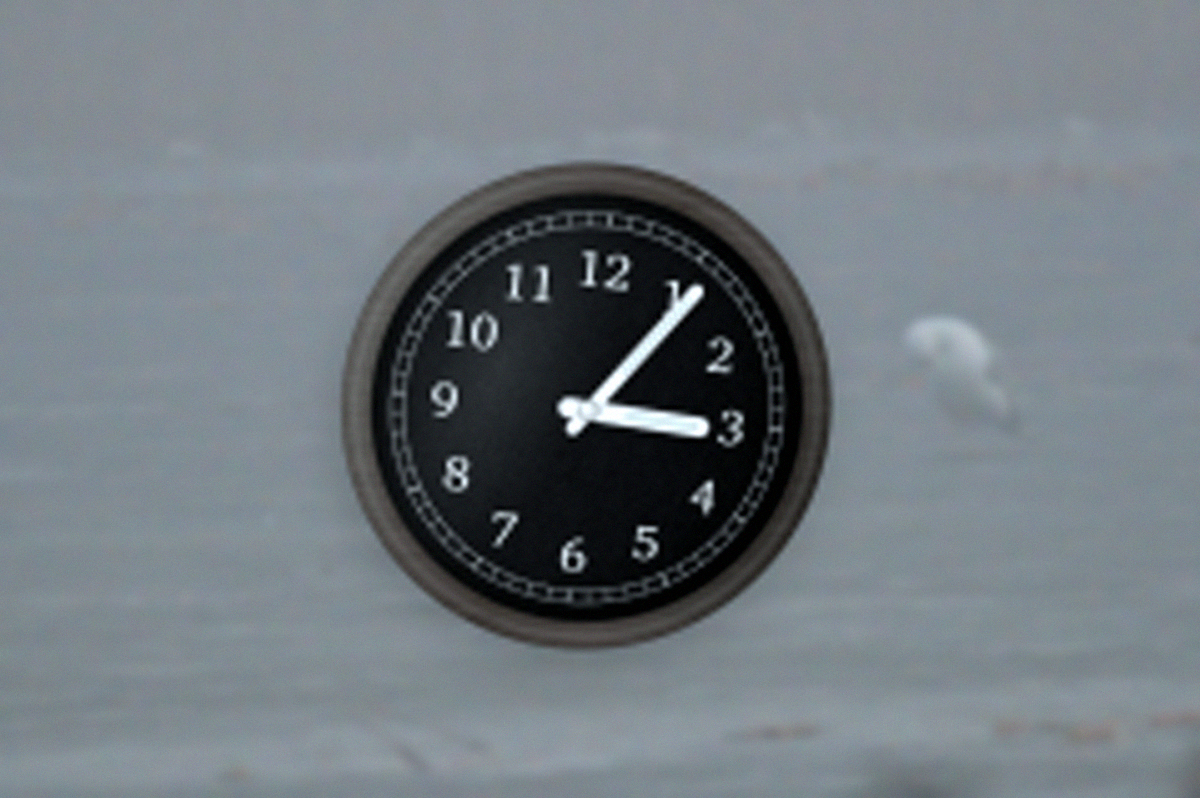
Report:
**3:06**
